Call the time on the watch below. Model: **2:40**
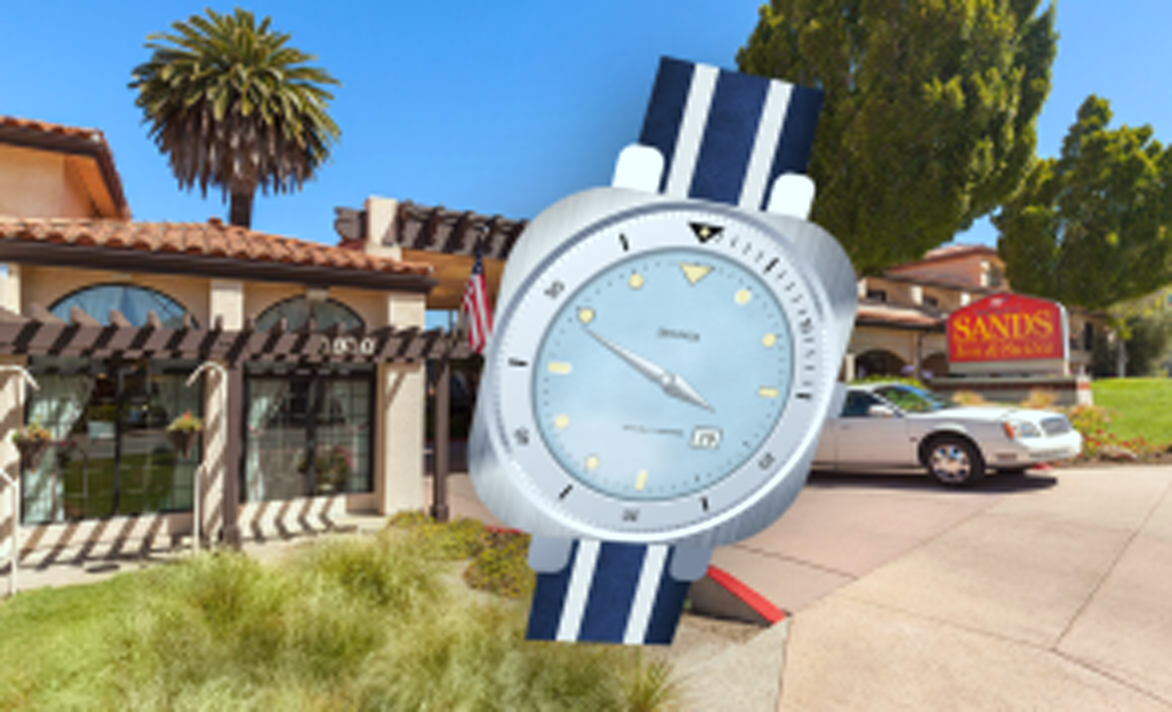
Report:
**3:49**
